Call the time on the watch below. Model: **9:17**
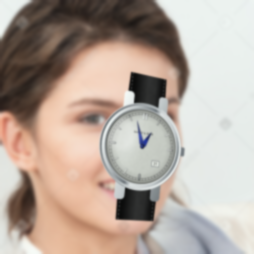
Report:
**12:57**
